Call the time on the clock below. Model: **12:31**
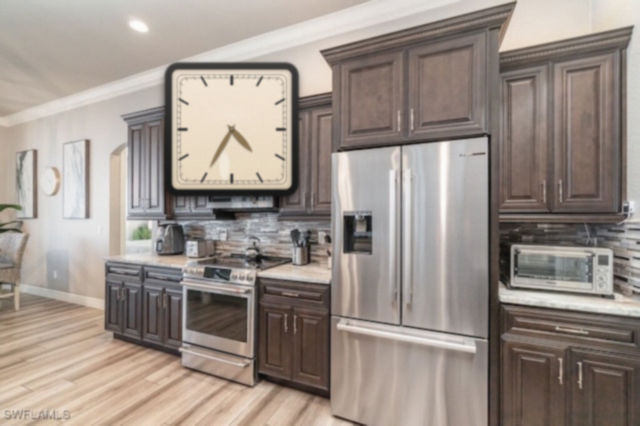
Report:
**4:35**
